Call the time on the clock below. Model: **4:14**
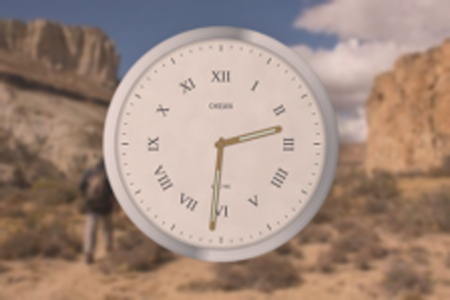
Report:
**2:31**
